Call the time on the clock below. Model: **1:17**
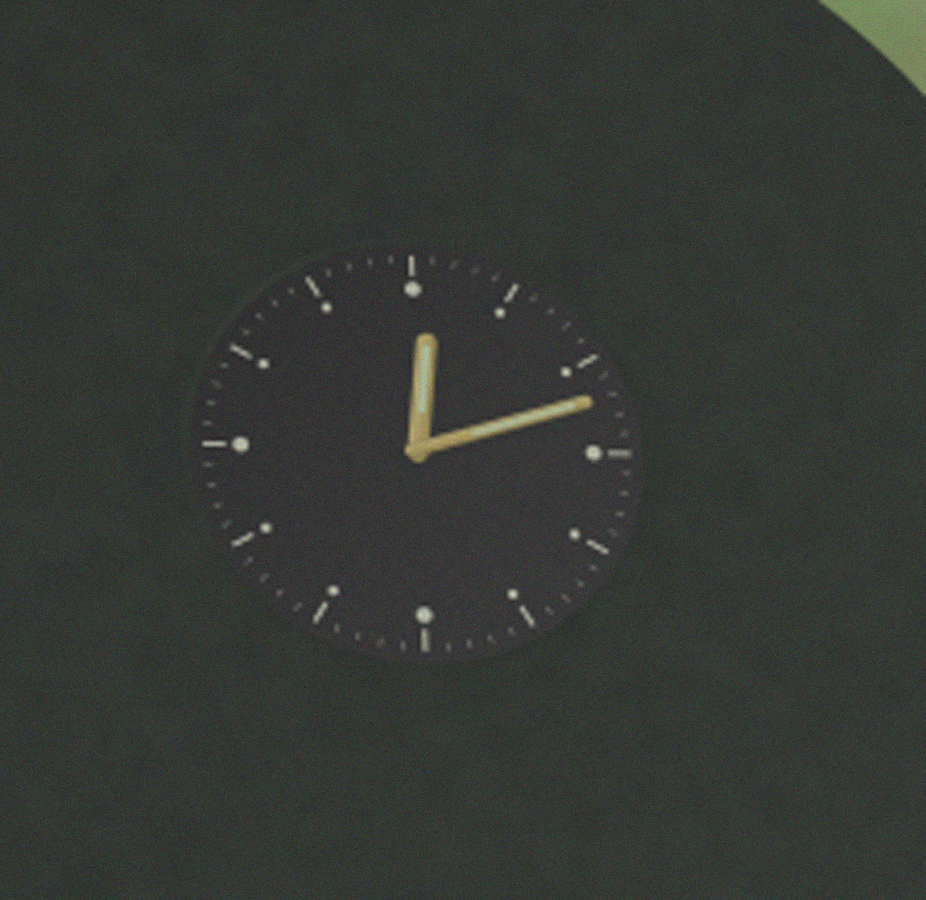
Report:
**12:12**
